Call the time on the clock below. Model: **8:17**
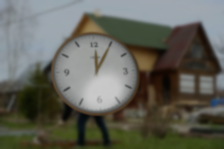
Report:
**12:05**
